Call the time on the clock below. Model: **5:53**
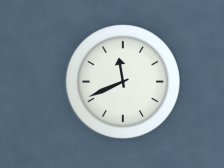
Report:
**11:41**
